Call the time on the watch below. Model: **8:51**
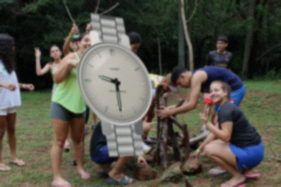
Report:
**9:30**
